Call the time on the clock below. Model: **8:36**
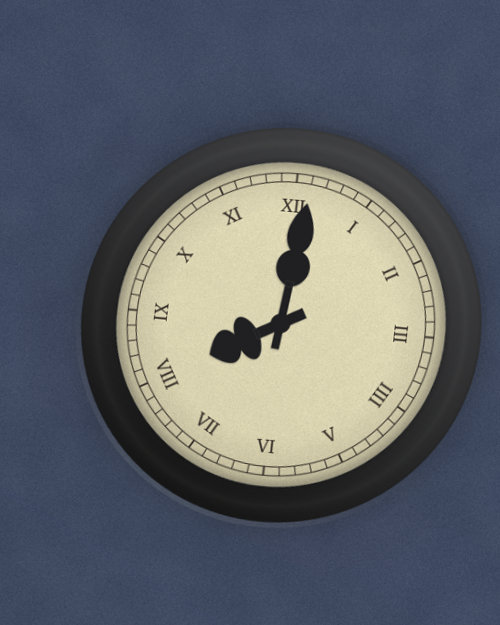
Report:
**8:01**
